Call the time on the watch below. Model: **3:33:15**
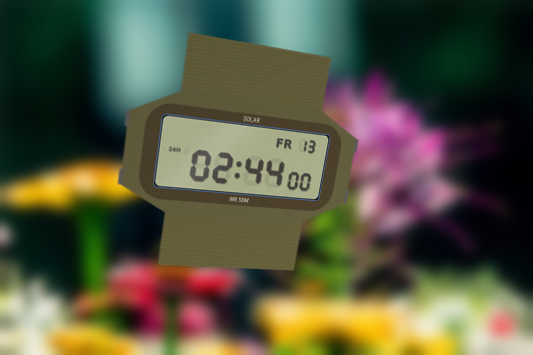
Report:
**2:44:00**
